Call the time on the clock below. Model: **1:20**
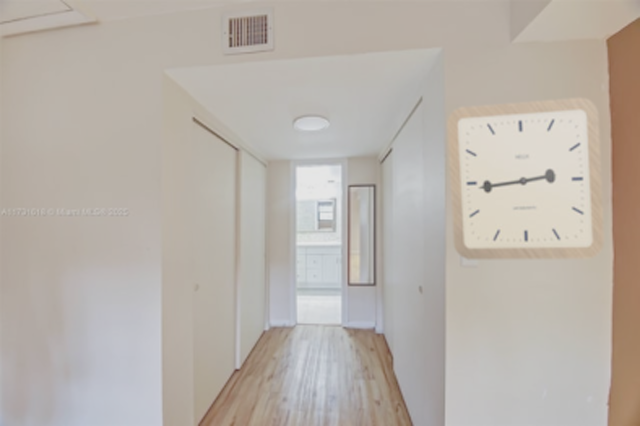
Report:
**2:44**
